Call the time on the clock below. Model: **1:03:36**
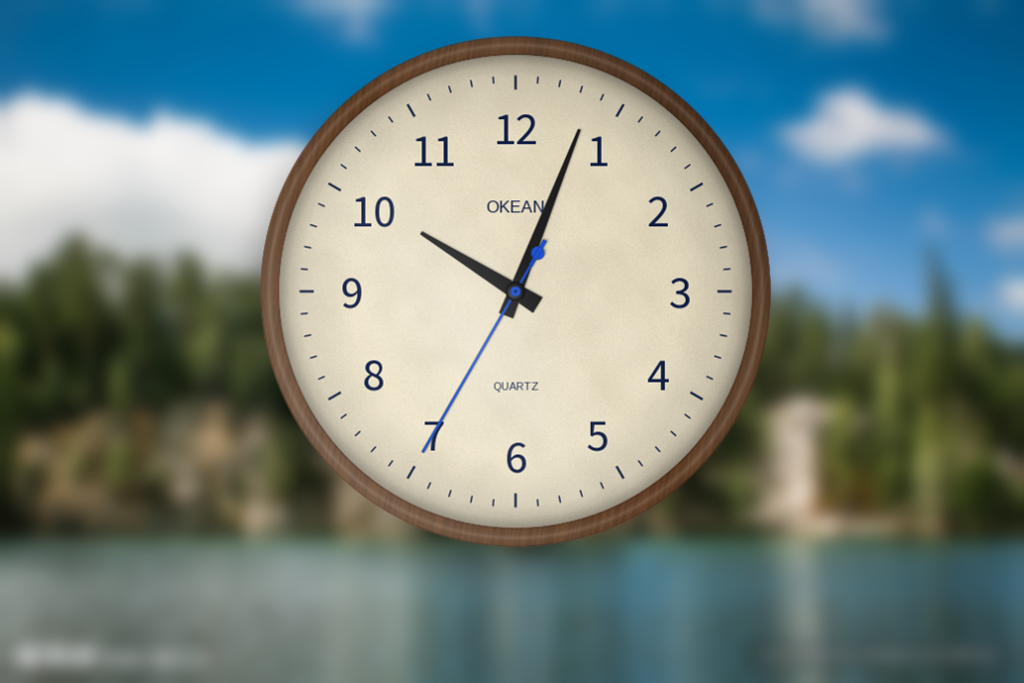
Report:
**10:03:35**
